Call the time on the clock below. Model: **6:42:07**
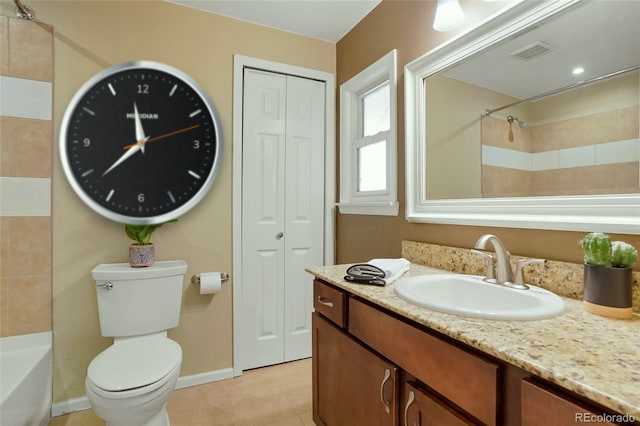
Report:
**11:38:12**
